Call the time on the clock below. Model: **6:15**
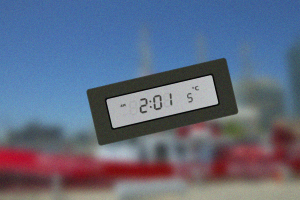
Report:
**2:01**
